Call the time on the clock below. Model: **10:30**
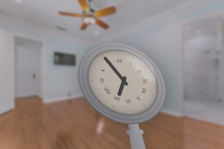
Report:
**6:55**
